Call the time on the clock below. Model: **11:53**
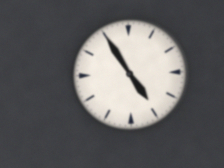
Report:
**4:55**
